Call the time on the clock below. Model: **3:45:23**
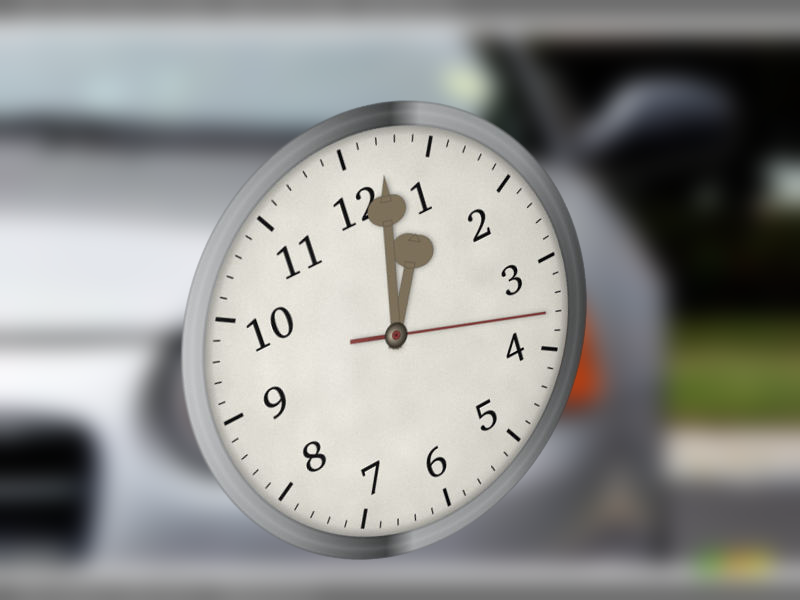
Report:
**1:02:18**
